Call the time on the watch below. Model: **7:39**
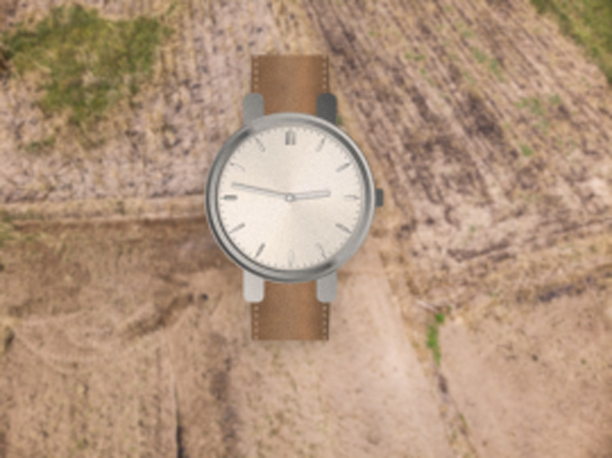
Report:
**2:47**
